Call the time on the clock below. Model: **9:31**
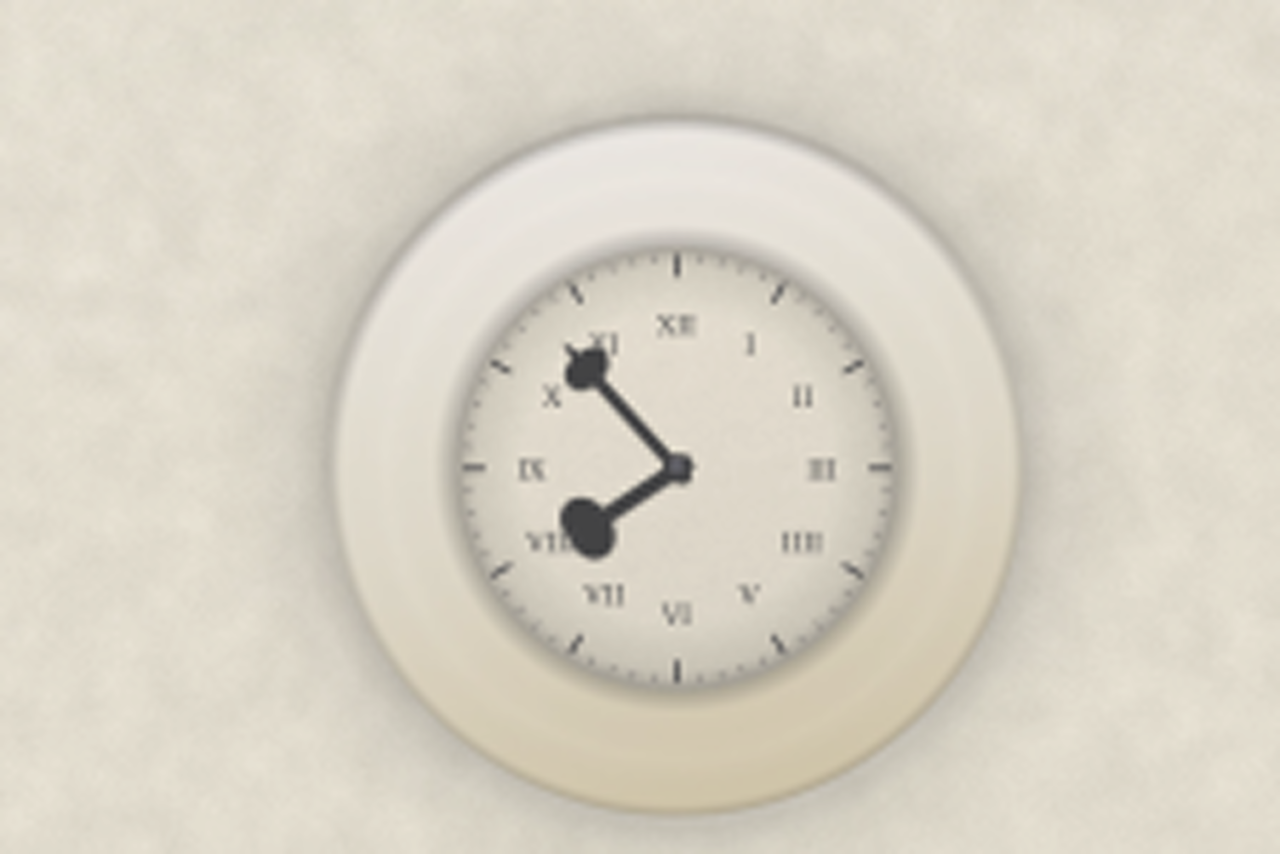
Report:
**7:53**
